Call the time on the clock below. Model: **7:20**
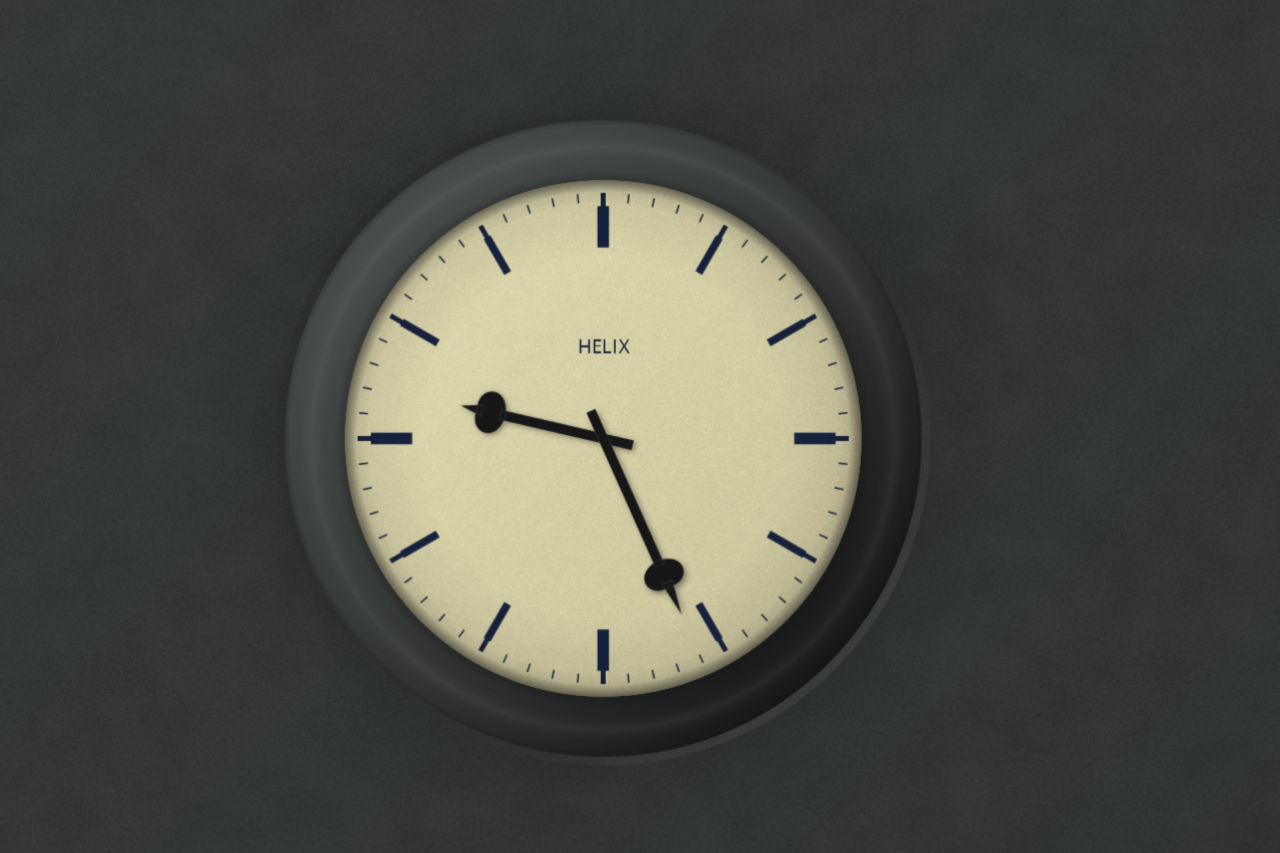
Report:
**9:26**
